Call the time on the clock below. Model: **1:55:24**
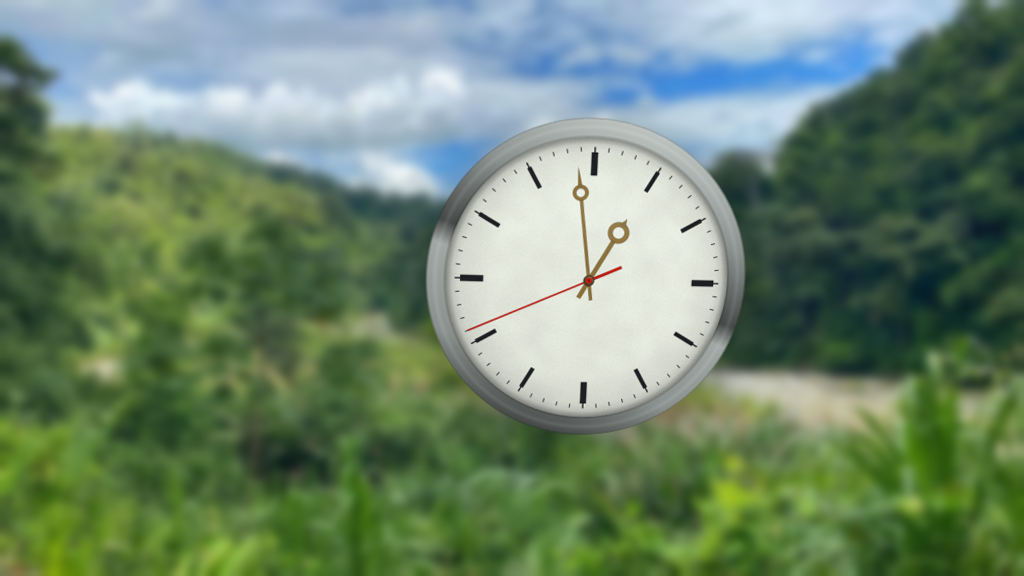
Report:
**12:58:41**
